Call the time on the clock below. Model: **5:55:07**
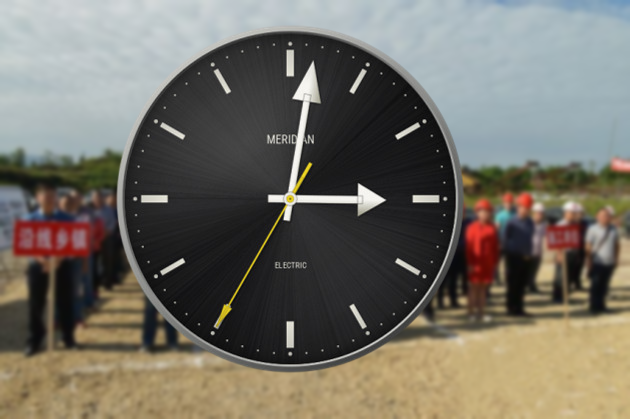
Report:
**3:01:35**
